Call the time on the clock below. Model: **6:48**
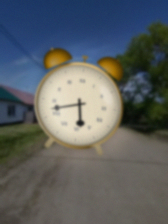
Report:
**5:42**
